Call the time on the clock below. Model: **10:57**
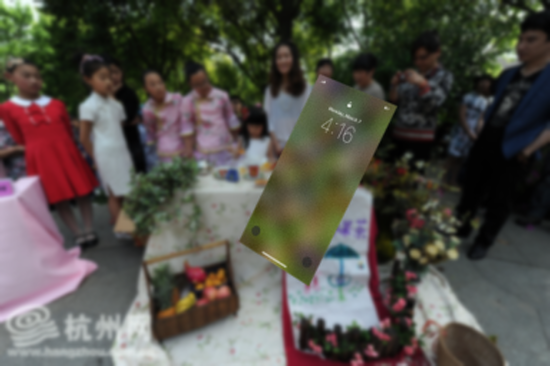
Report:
**4:16**
